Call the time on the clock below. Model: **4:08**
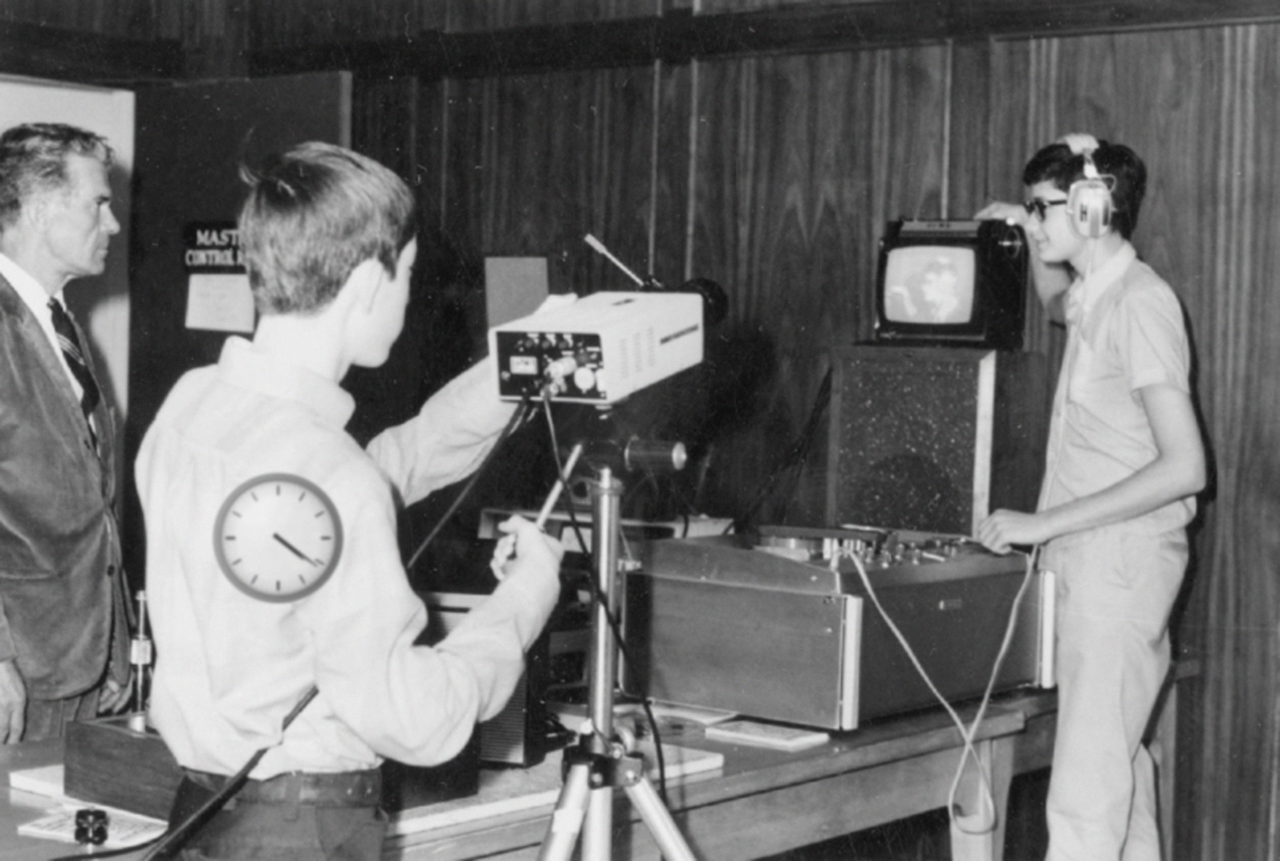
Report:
**4:21**
